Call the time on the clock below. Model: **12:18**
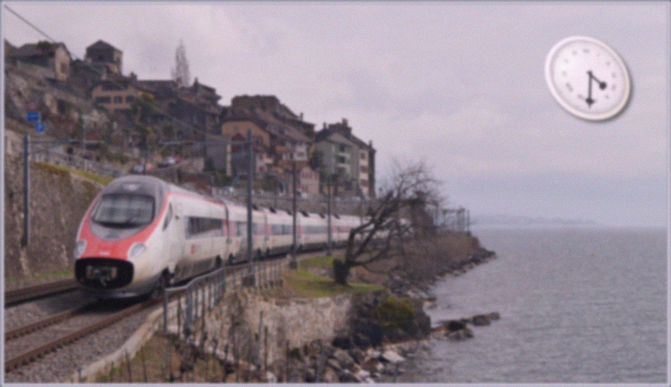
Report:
**4:32**
